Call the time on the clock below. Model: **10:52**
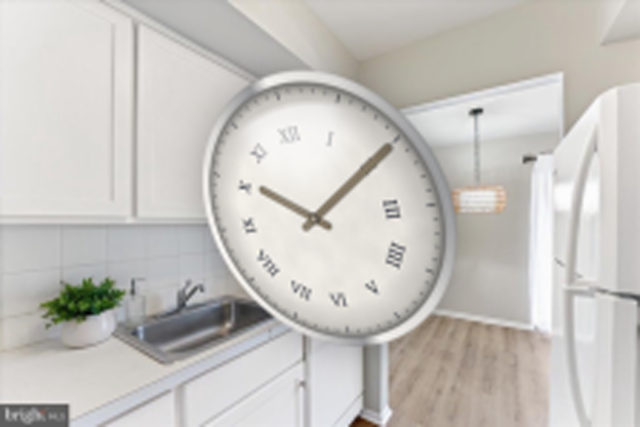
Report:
**10:10**
